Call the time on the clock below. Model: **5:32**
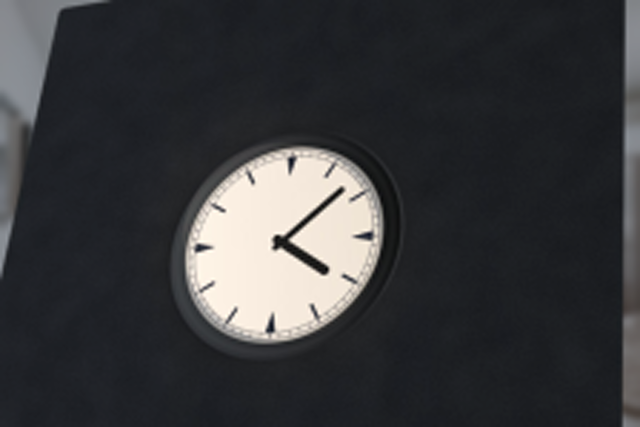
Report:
**4:08**
